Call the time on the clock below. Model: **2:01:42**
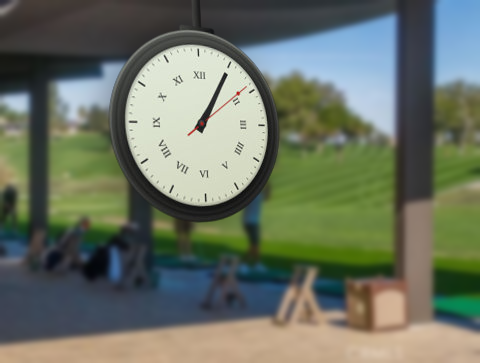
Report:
**1:05:09**
